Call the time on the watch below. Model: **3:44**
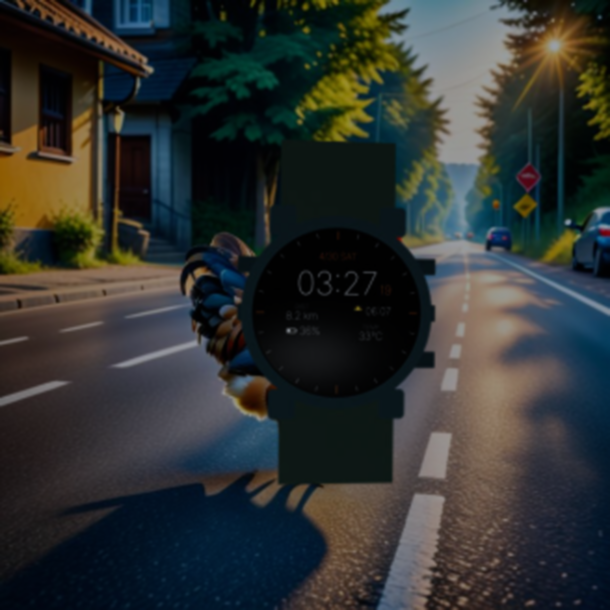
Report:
**3:27**
